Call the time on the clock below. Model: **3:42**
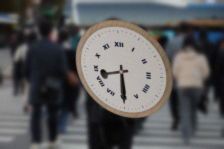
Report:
**8:30**
